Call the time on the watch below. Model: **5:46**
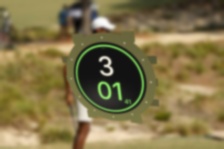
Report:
**3:01**
